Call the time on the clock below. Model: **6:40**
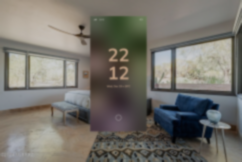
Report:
**22:12**
